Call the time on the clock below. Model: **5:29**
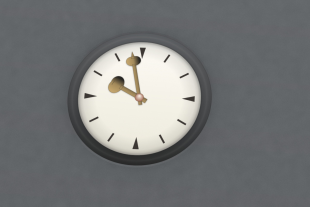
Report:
**9:58**
